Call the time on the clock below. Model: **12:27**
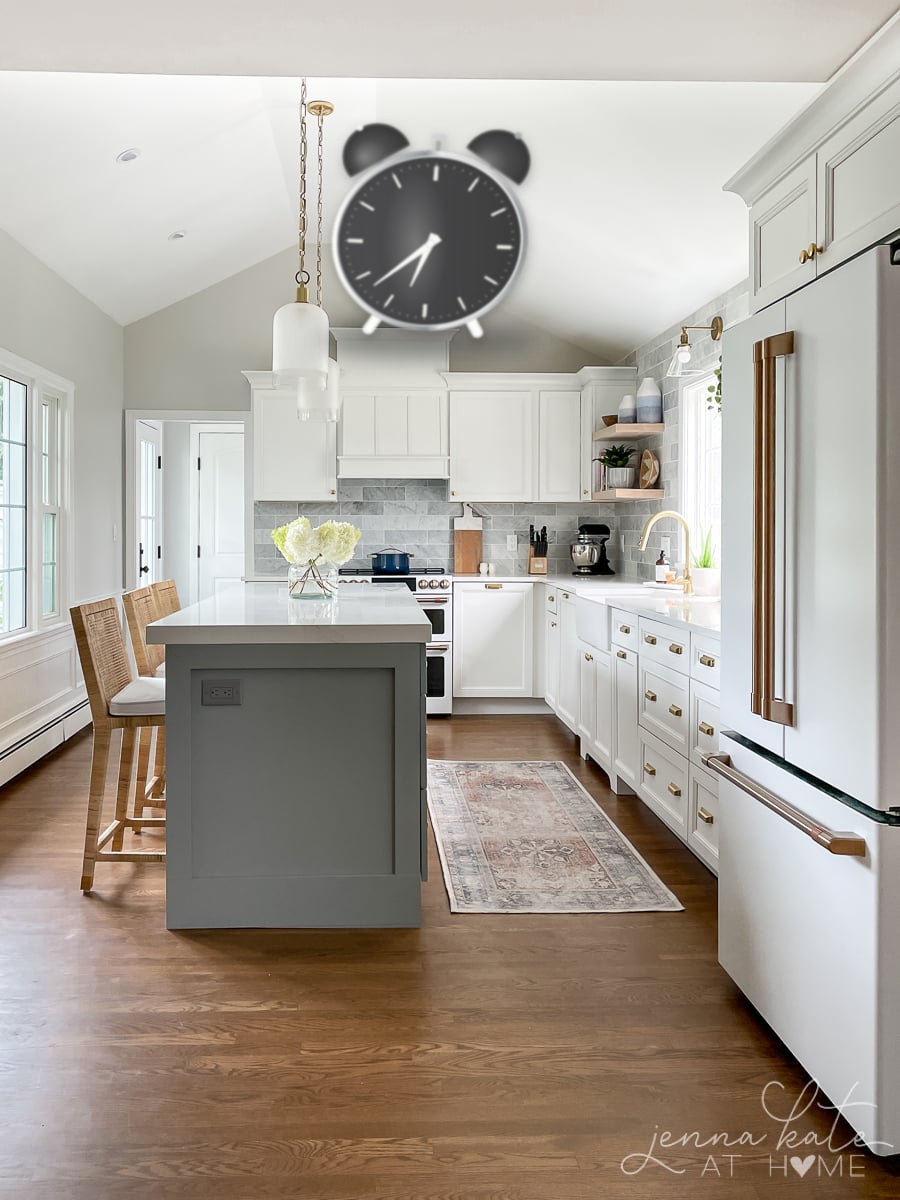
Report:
**6:38**
